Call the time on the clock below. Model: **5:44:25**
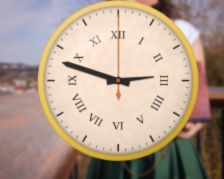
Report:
**2:48:00**
